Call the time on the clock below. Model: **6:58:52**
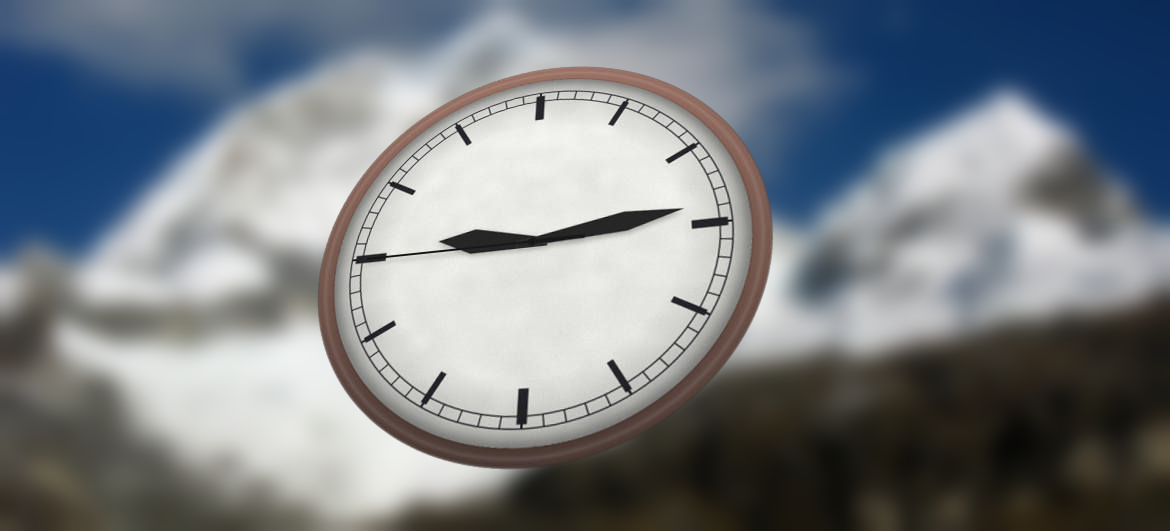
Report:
**9:13:45**
